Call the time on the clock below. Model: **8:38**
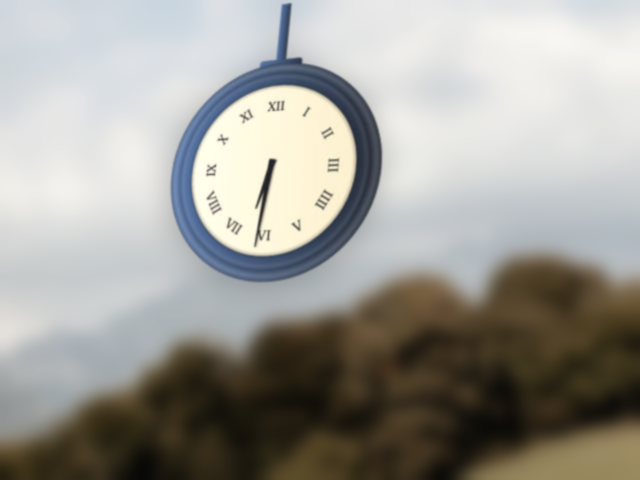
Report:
**6:31**
